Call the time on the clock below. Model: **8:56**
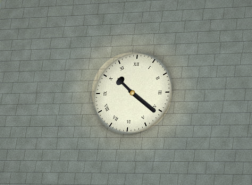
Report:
**10:21**
